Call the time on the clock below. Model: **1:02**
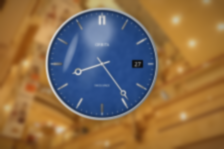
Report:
**8:24**
